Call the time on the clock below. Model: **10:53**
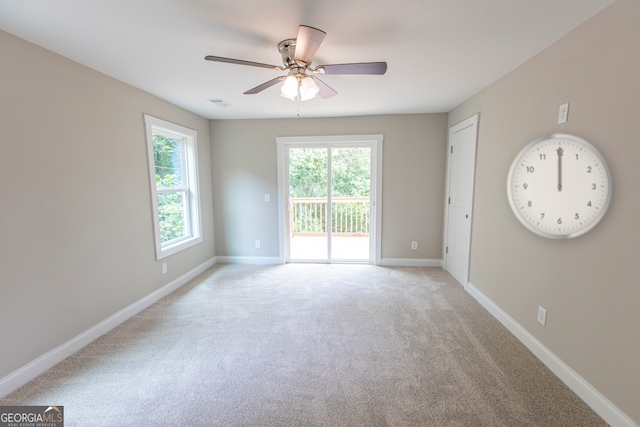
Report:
**12:00**
